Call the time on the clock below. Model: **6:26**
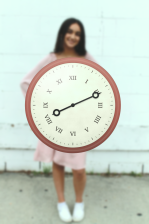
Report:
**8:11**
